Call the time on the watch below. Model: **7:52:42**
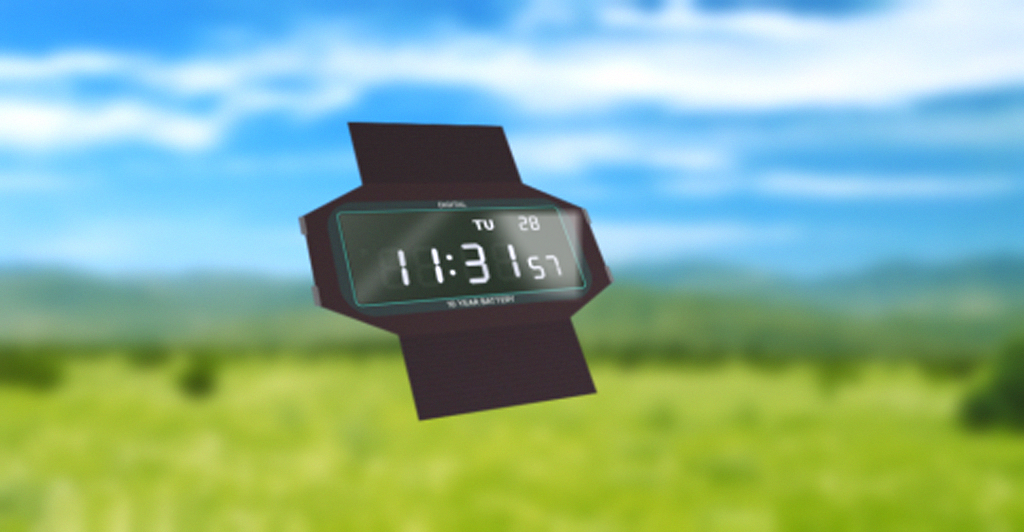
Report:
**11:31:57**
